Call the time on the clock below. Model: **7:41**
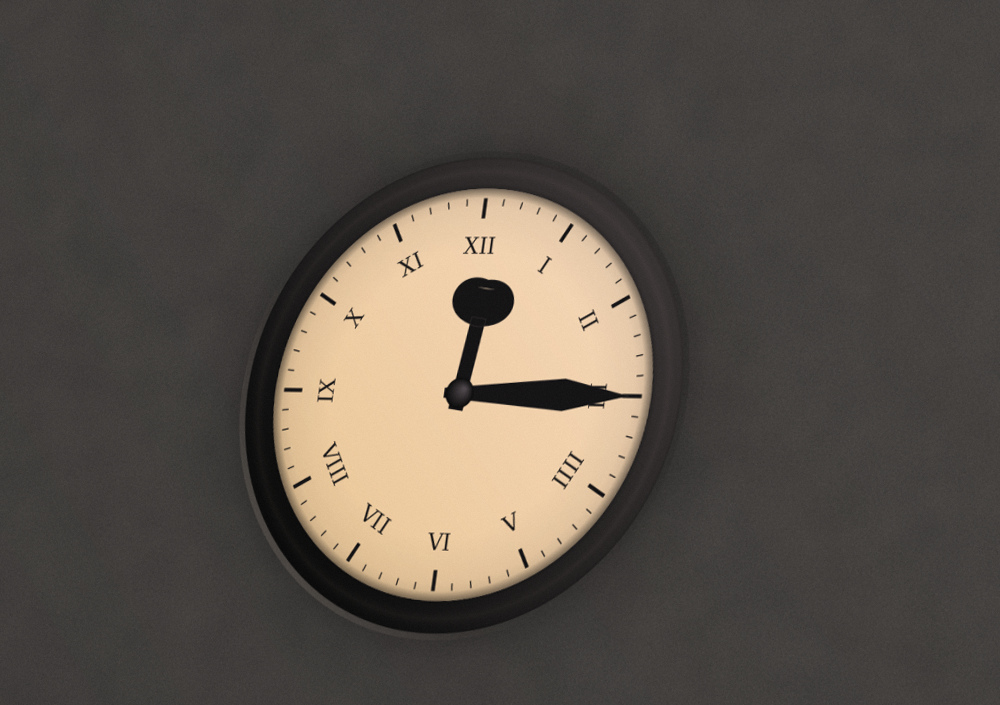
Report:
**12:15**
